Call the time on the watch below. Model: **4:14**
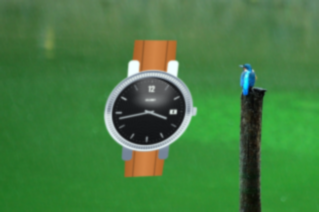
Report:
**3:43**
